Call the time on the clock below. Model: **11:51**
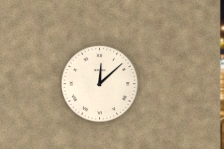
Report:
**12:08**
